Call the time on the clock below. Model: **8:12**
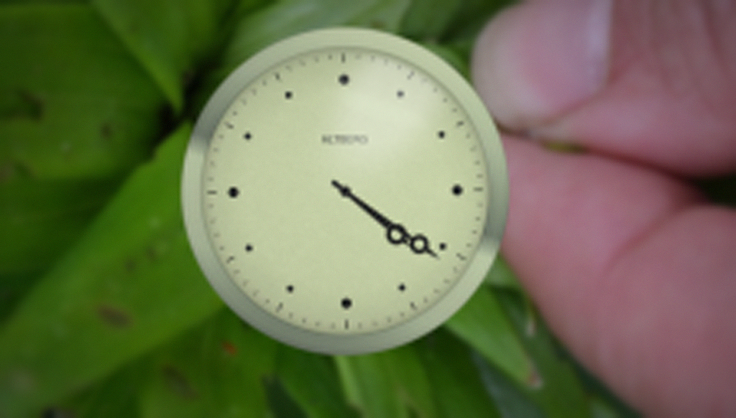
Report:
**4:21**
